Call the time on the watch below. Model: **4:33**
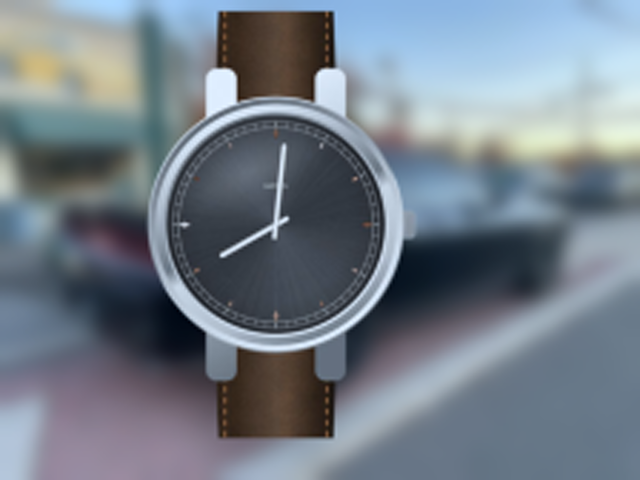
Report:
**8:01**
